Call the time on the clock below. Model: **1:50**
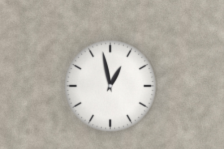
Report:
**12:58**
